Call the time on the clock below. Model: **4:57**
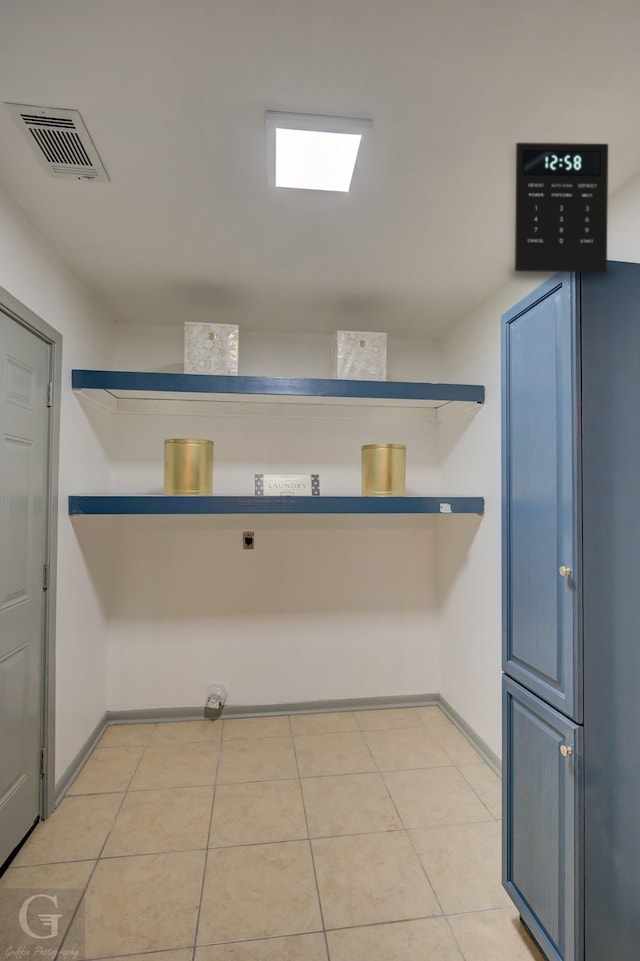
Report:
**12:58**
